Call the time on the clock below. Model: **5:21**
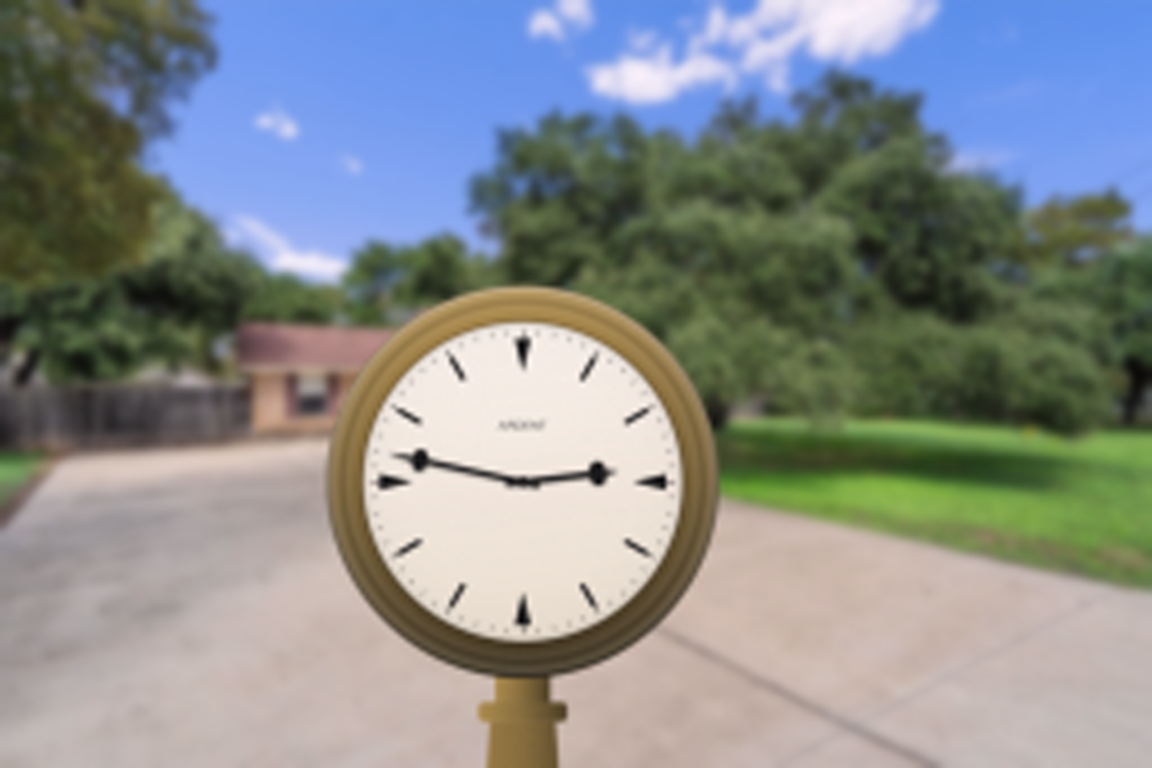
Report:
**2:47**
